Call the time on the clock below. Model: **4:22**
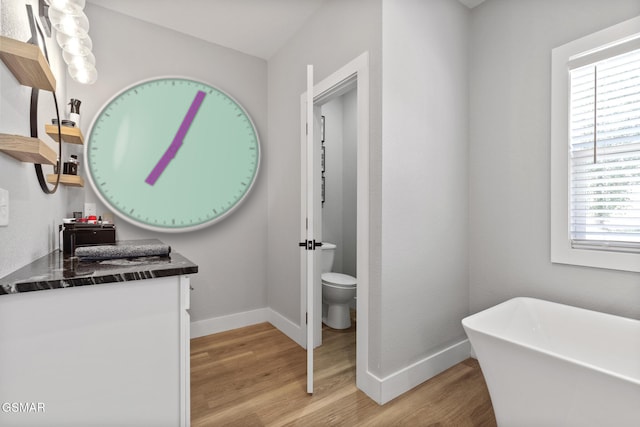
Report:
**7:04**
